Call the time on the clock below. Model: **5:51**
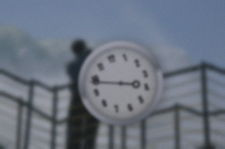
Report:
**3:49**
